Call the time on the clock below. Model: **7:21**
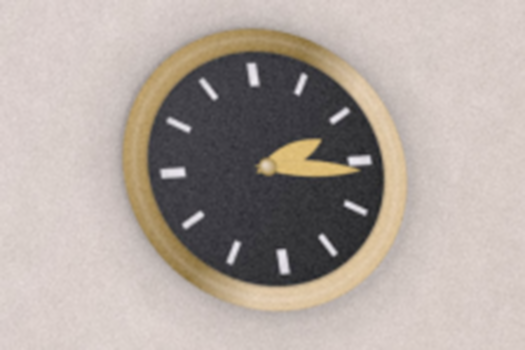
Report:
**2:16**
